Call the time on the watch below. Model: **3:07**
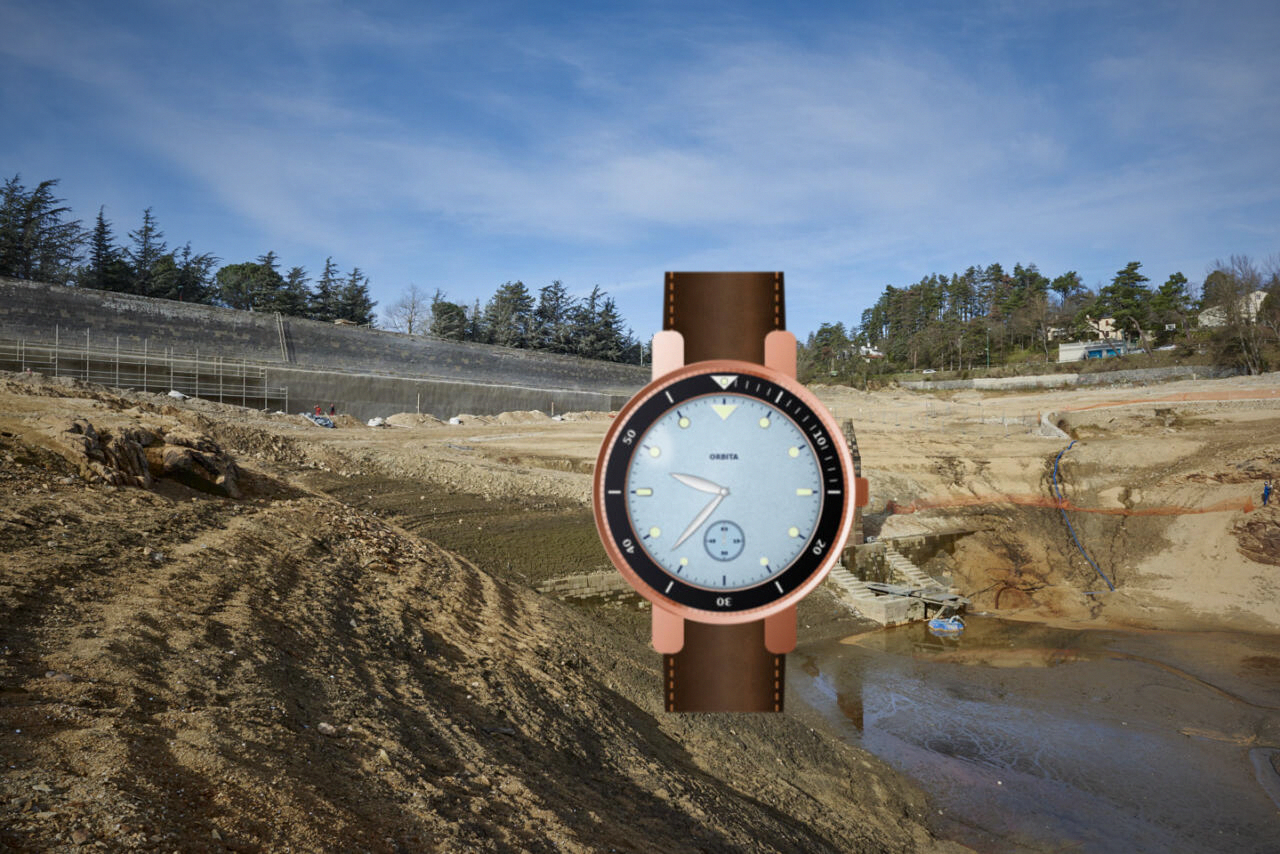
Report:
**9:37**
